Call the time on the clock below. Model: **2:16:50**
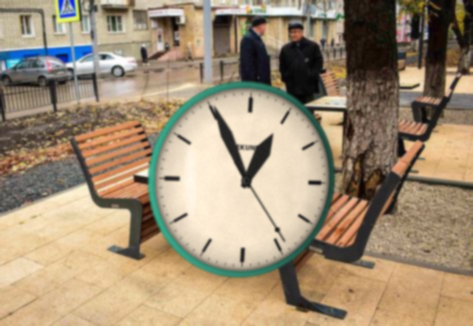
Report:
**12:55:24**
